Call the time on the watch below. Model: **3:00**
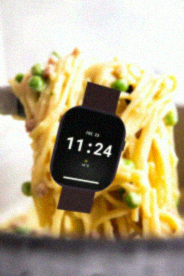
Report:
**11:24**
